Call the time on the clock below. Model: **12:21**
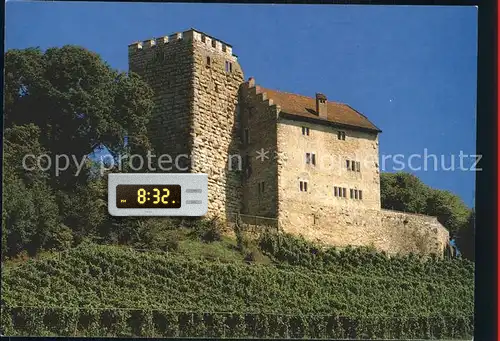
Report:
**8:32**
